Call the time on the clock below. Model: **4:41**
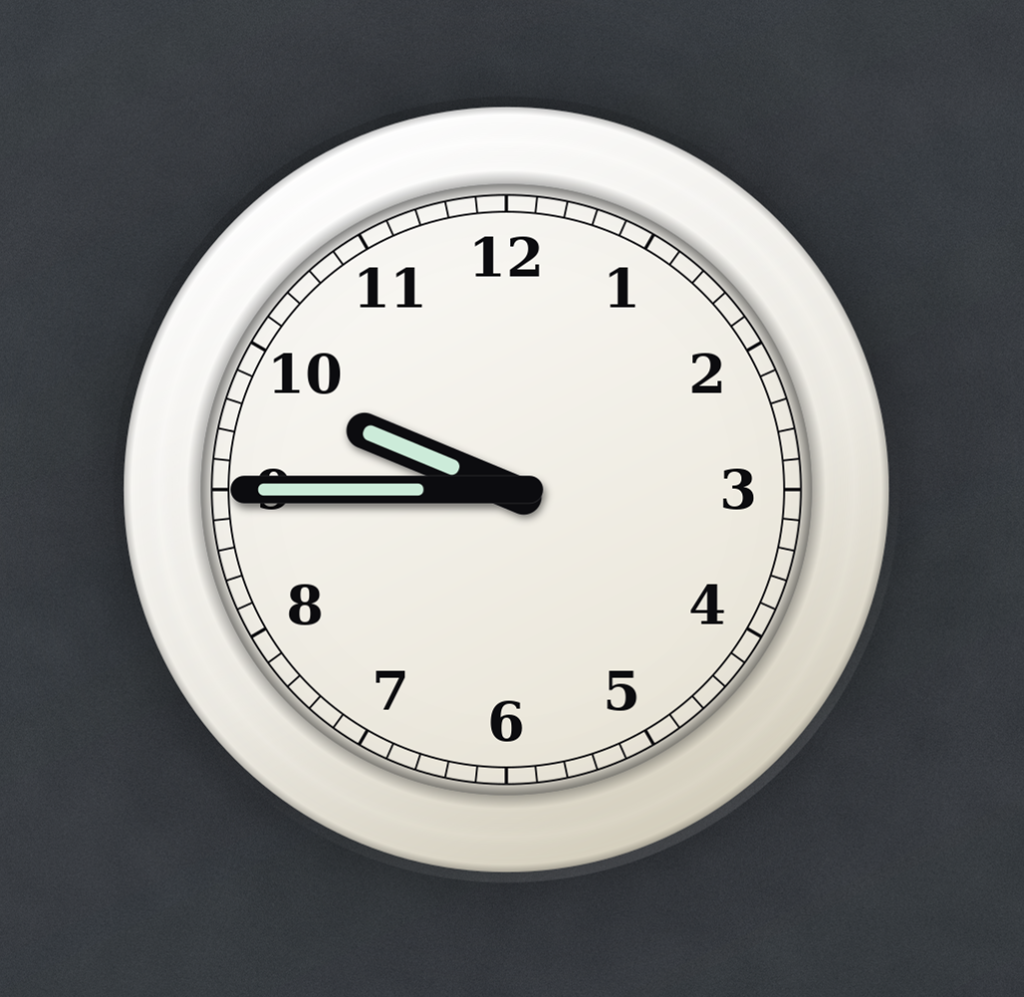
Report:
**9:45**
